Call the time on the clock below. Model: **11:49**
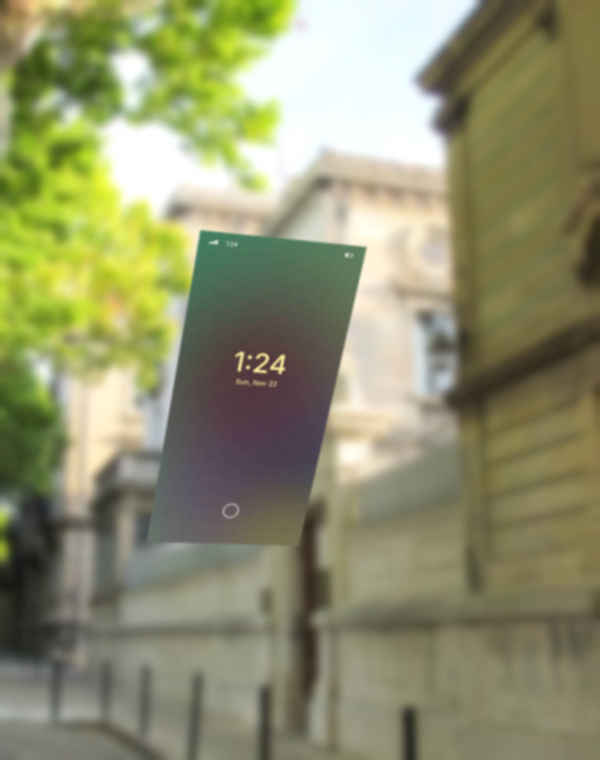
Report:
**1:24**
